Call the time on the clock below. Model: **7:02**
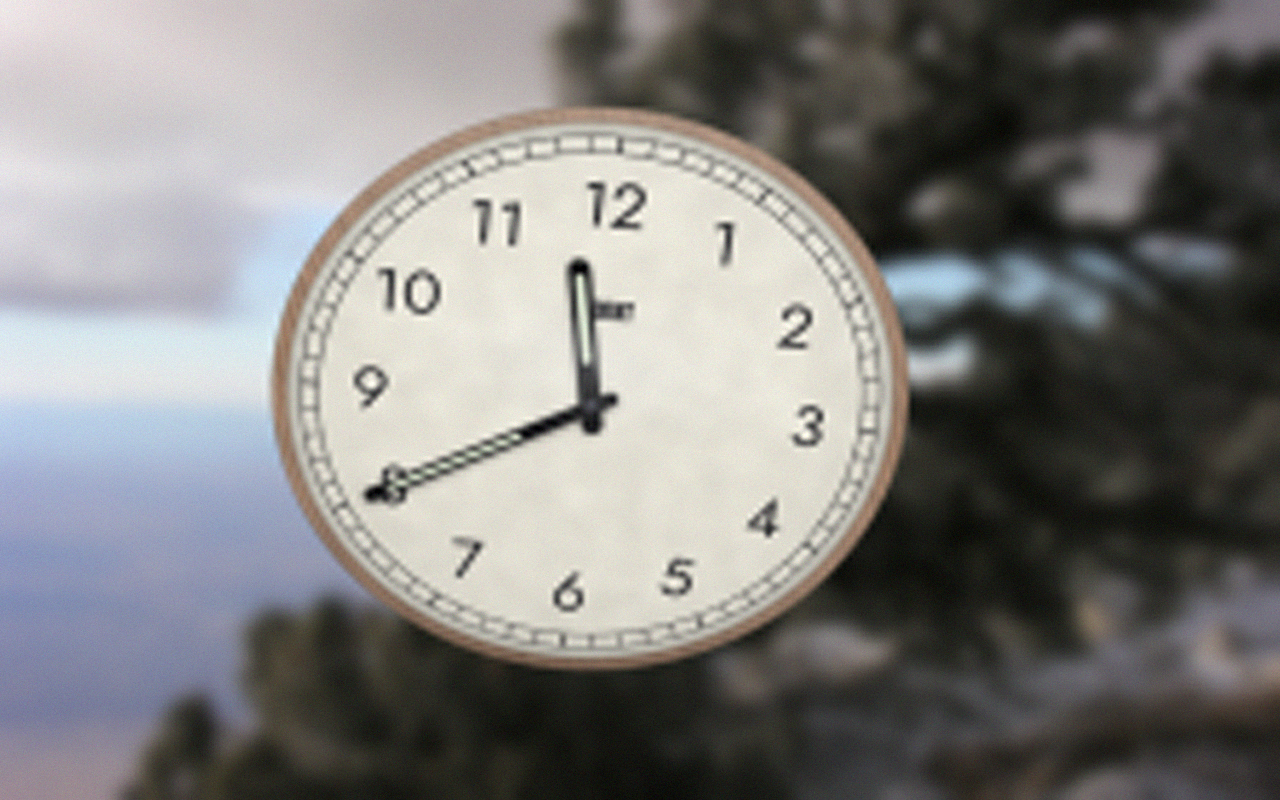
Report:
**11:40**
